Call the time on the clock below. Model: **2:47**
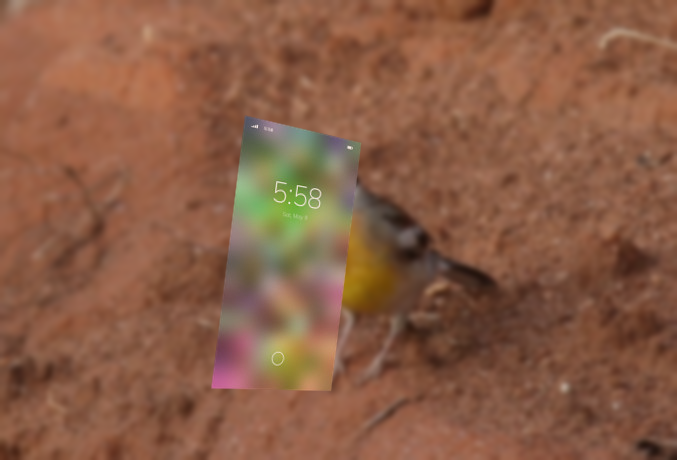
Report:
**5:58**
